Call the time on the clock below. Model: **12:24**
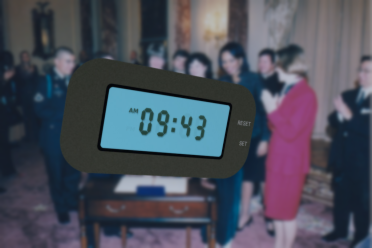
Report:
**9:43**
